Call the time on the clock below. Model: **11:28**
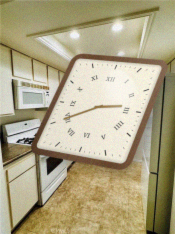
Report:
**2:40**
